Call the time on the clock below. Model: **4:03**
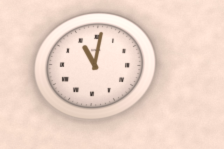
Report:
**11:01**
